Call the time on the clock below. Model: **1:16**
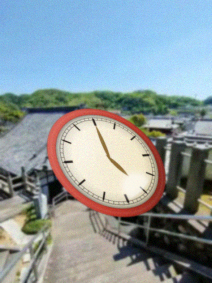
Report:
**5:00**
